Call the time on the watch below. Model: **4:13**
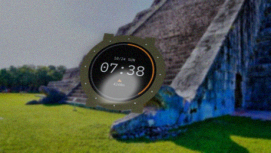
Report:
**7:38**
